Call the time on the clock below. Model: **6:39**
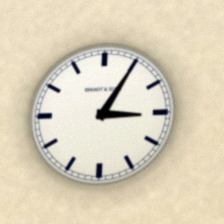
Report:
**3:05**
